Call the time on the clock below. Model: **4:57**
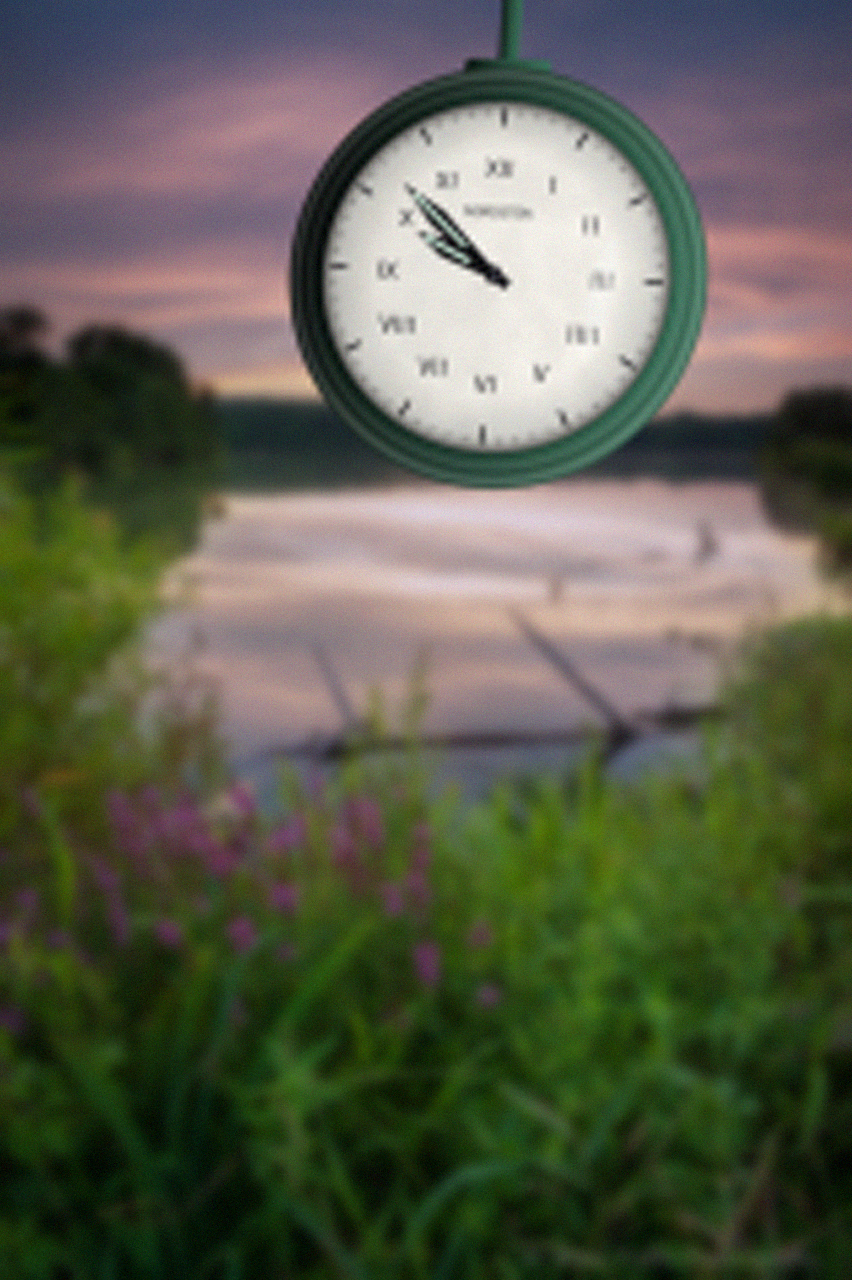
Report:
**9:52**
